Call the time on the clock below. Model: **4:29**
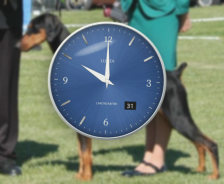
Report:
**10:00**
